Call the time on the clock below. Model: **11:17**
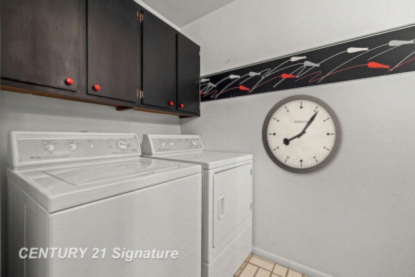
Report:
**8:06**
